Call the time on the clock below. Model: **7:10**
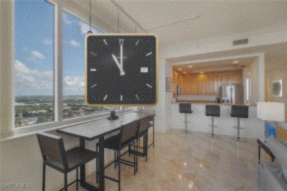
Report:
**11:00**
